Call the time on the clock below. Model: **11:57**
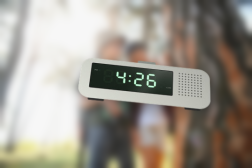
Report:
**4:26**
